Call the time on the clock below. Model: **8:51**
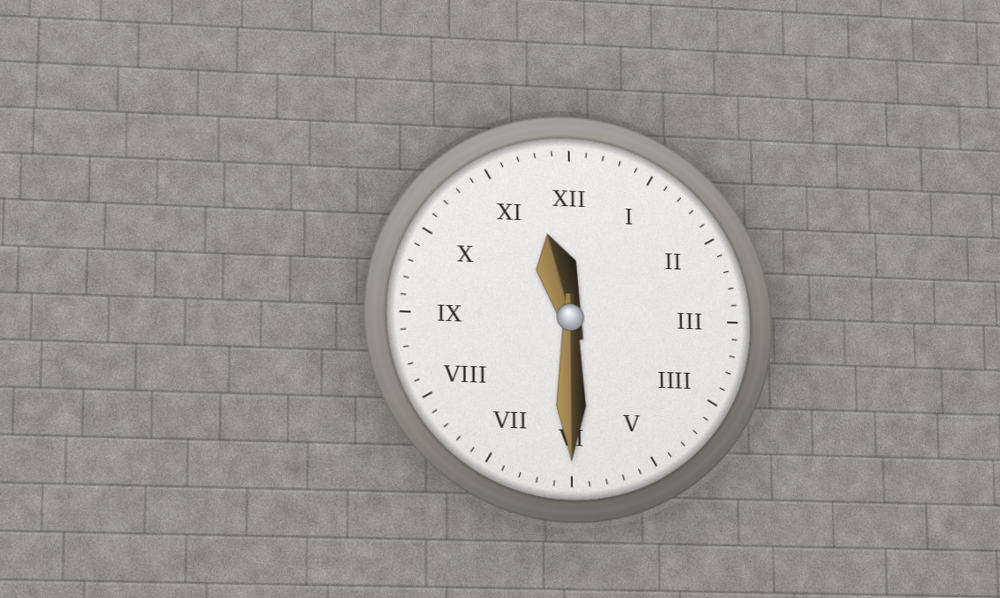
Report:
**11:30**
